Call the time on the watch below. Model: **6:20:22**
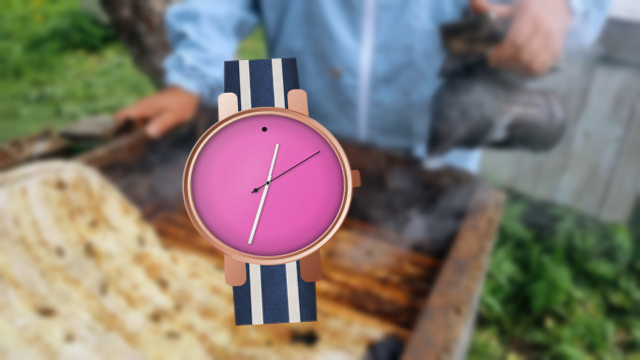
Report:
**12:33:10**
